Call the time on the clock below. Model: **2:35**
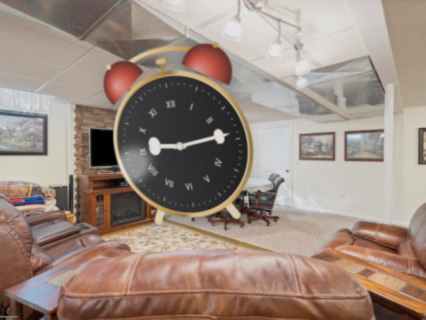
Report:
**9:14**
